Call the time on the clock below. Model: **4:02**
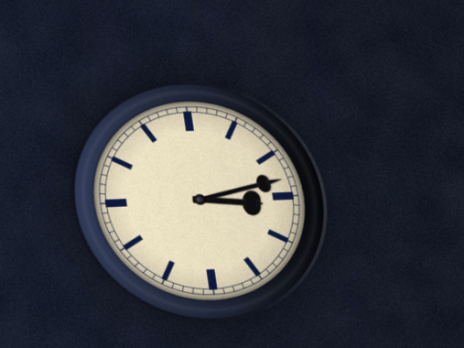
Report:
**3:13**
